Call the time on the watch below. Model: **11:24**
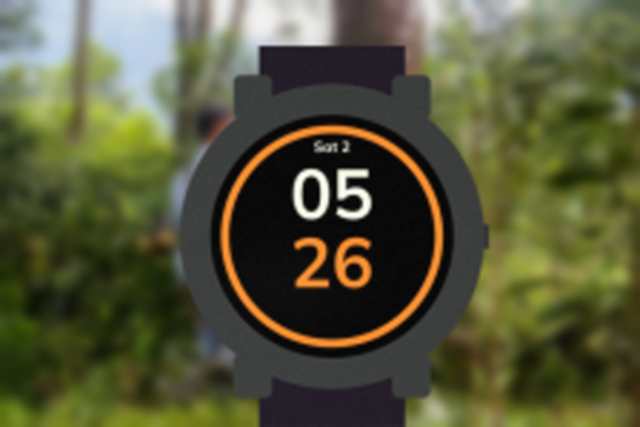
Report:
**5:26**
